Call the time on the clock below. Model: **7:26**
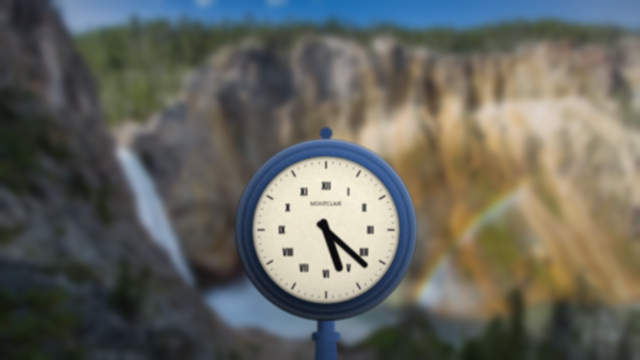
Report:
**5:22**
